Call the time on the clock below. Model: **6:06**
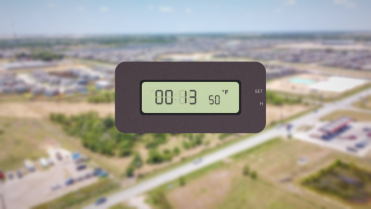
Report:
**0:13**
